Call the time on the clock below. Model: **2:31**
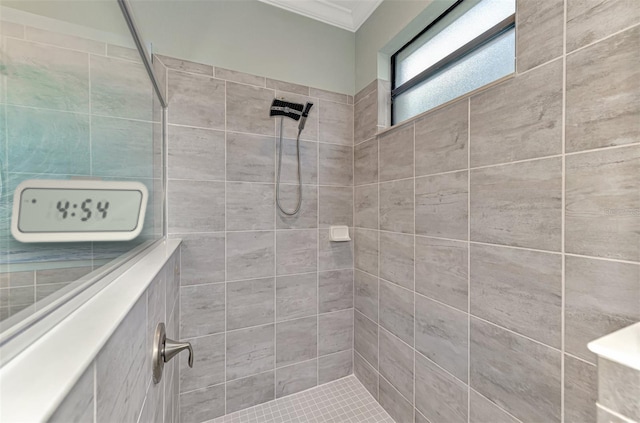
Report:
**4:54**
